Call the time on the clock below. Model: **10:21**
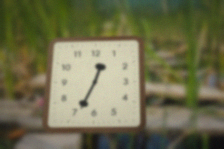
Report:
**12:34**
